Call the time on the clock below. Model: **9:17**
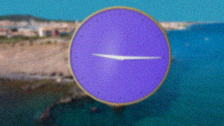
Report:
**9:15**
